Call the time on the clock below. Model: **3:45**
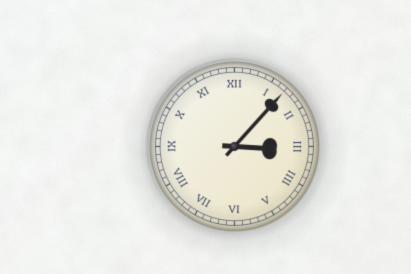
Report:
**3:07**
